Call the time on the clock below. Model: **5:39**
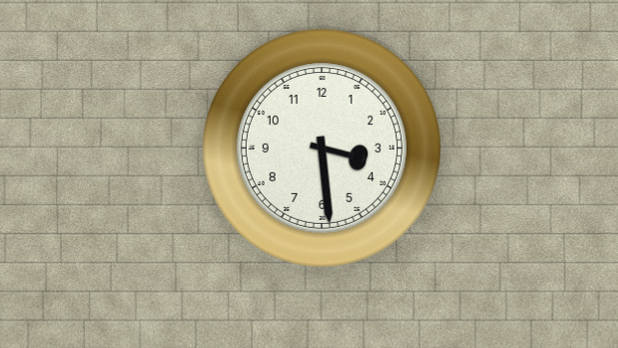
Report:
**3:29**
